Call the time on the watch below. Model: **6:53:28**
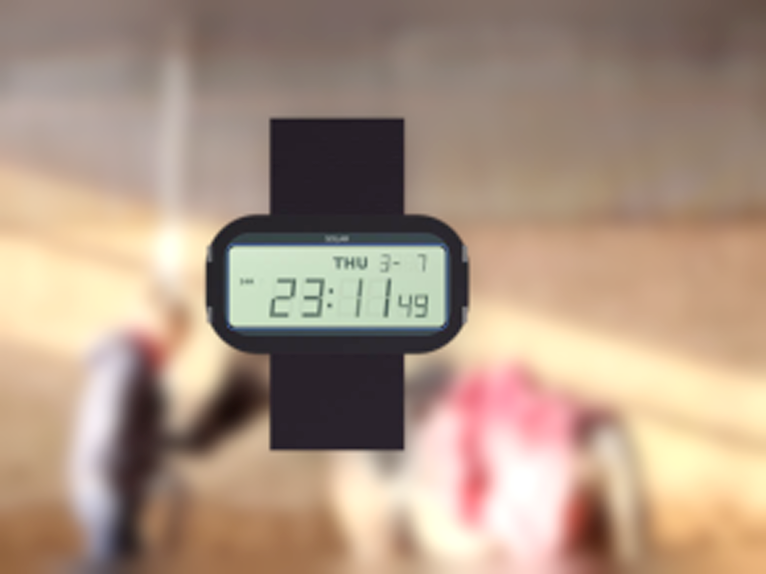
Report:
**23:11:49**
